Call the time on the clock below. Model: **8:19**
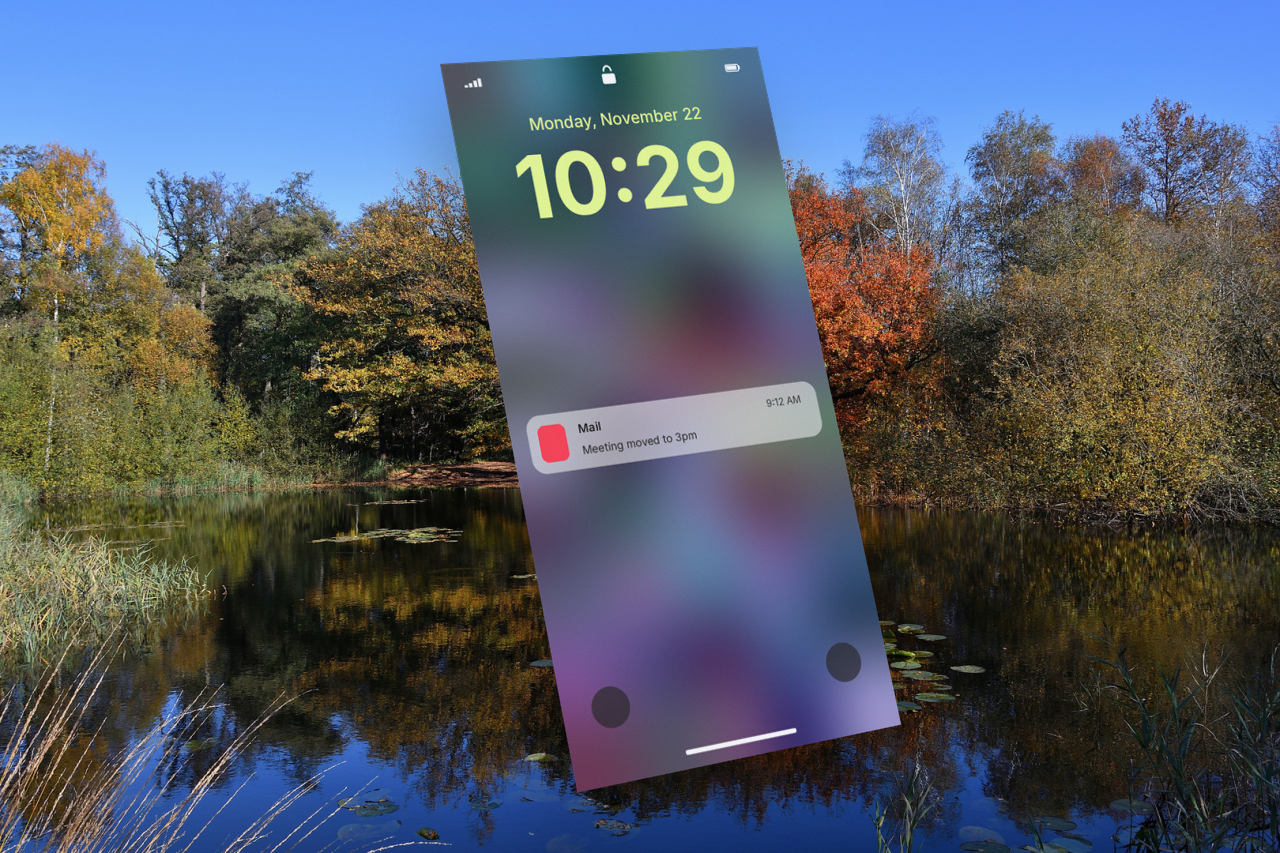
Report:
**10:29**
